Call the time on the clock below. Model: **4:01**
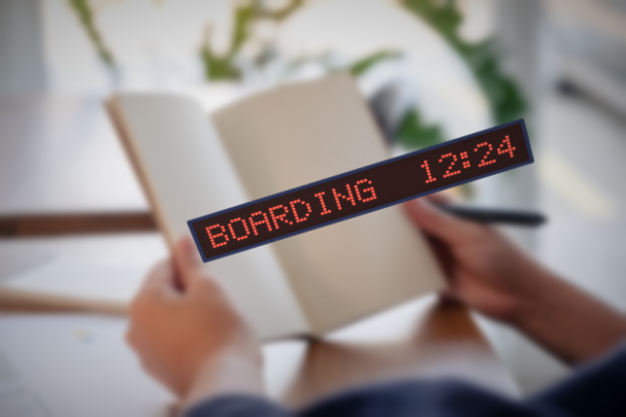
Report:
**12:24**
